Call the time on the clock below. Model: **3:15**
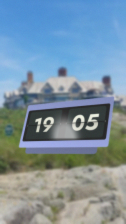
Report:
**19:05**
